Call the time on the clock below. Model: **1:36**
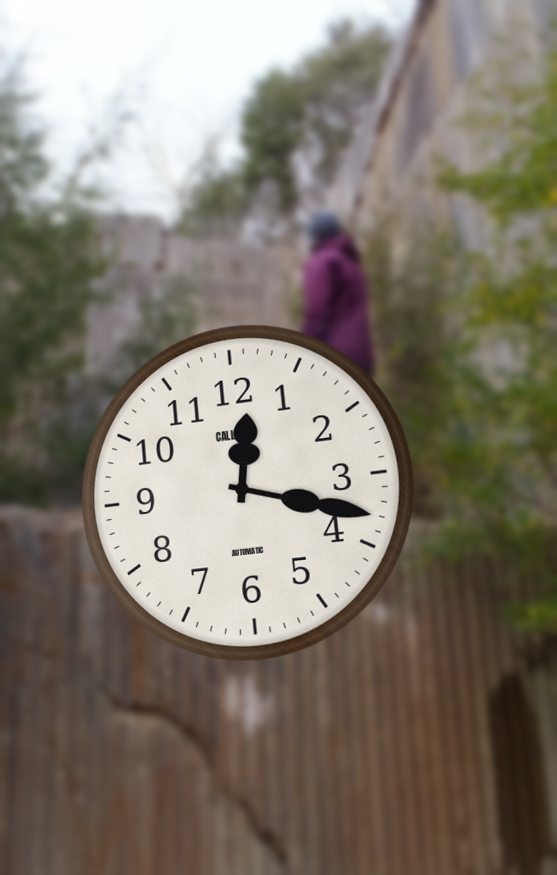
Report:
**12:18**
